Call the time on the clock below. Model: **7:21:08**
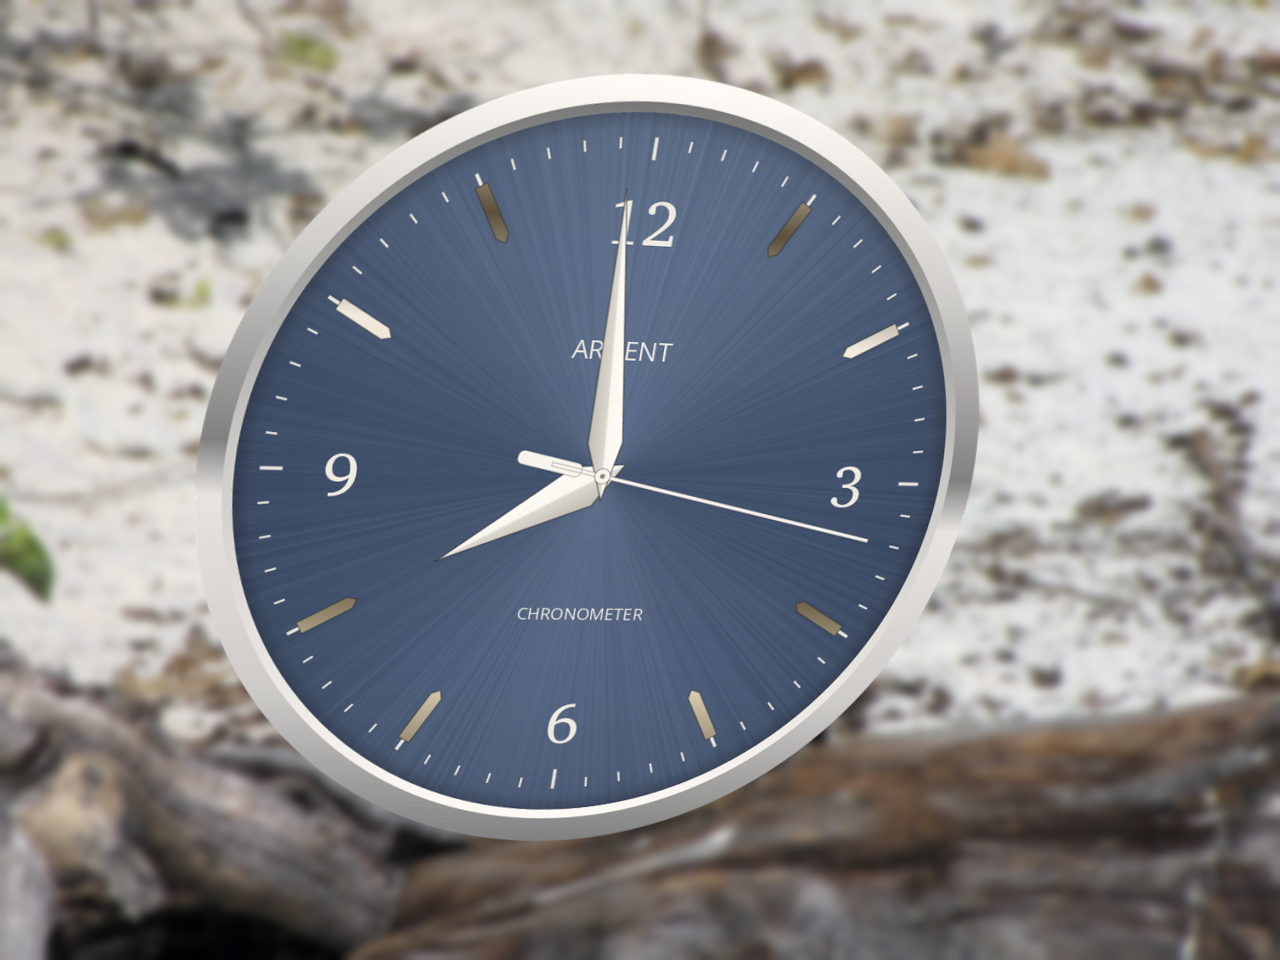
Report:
**7:59:17**
